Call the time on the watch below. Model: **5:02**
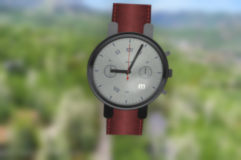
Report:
**9:04**
